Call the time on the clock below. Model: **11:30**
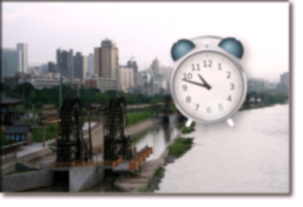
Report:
**10:48**
